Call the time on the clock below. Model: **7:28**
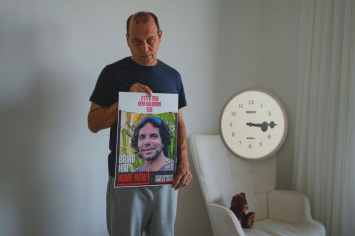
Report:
**3:15**
